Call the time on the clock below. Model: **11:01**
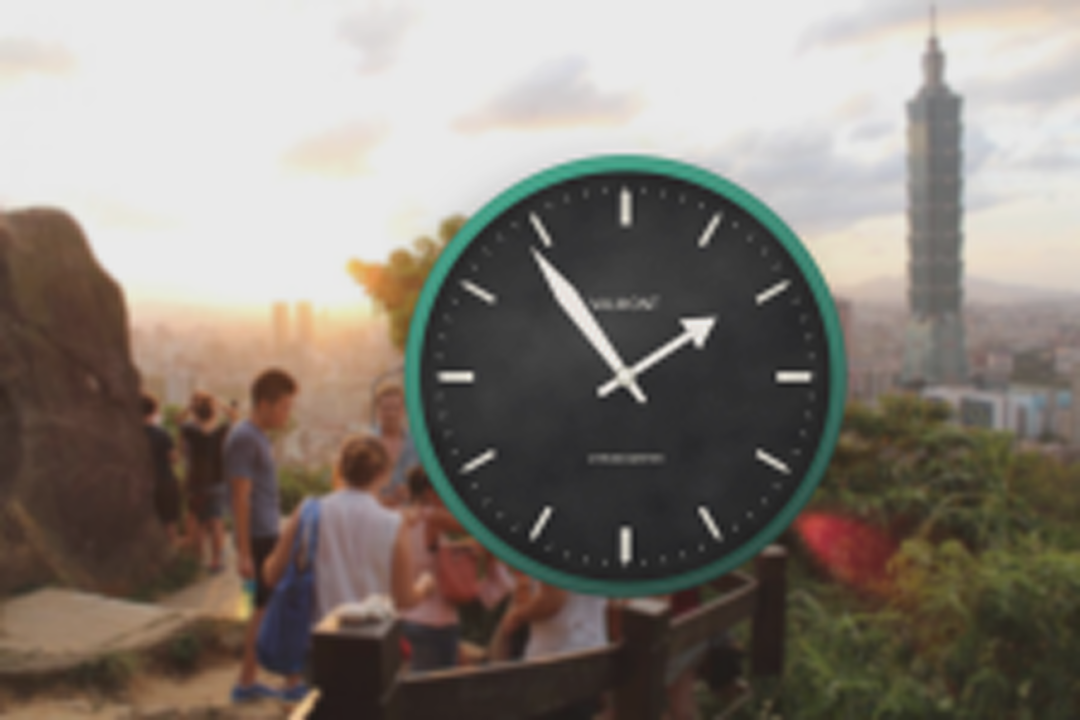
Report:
**1:54**
